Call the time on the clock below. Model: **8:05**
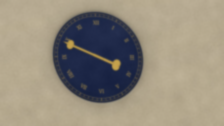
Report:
**3:49**
